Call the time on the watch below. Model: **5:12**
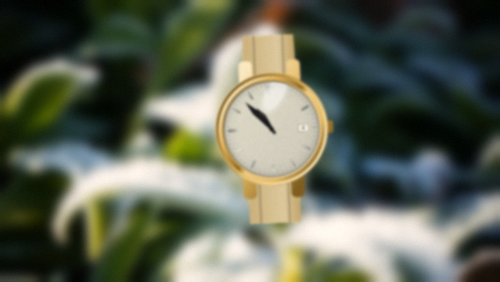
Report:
**10:53**
